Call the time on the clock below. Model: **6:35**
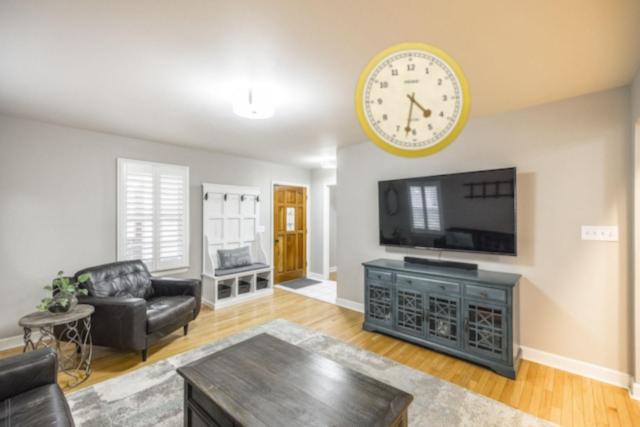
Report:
**4:32**
